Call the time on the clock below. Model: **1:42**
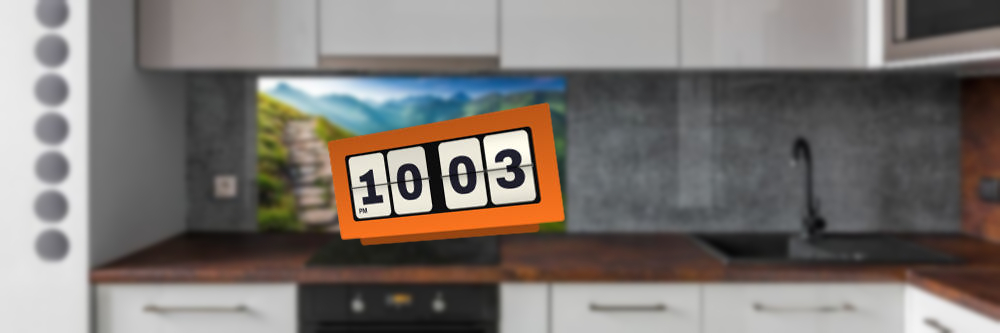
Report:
**10:03**
